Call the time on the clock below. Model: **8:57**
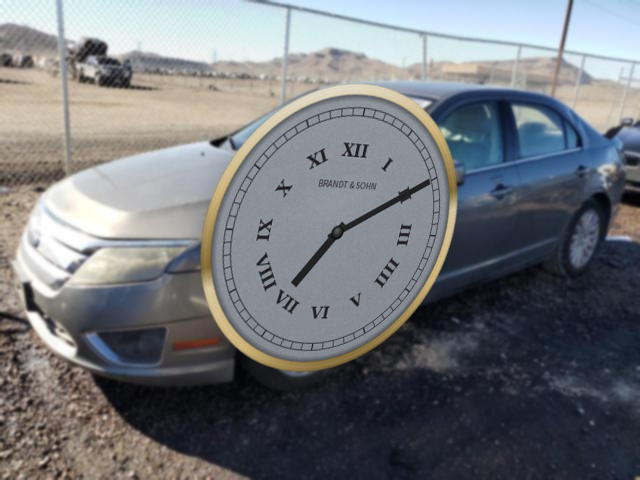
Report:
**7:10**
